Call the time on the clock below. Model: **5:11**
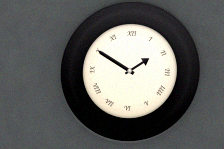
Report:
**1:50**
